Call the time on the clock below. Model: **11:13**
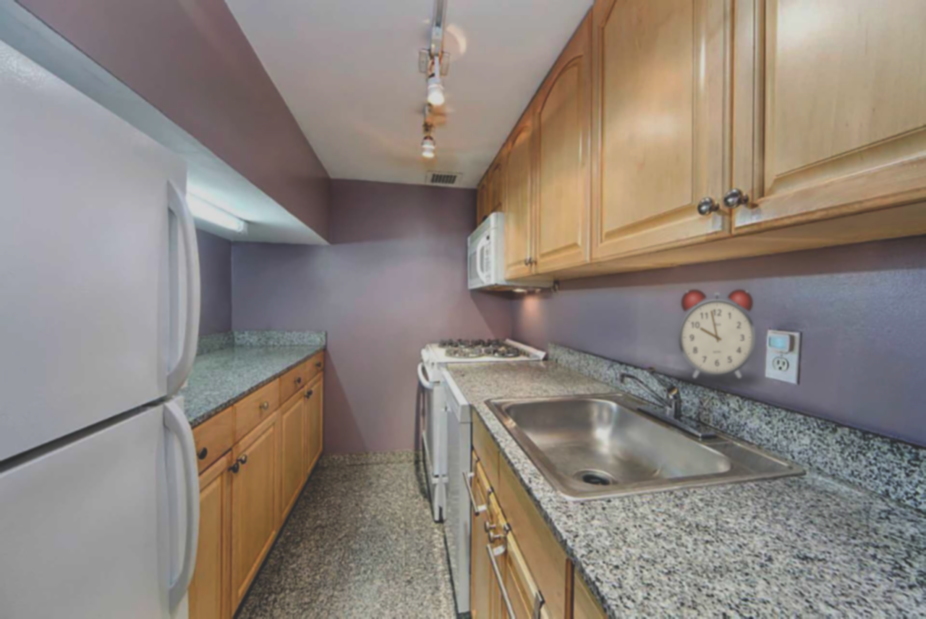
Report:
**9:58**
